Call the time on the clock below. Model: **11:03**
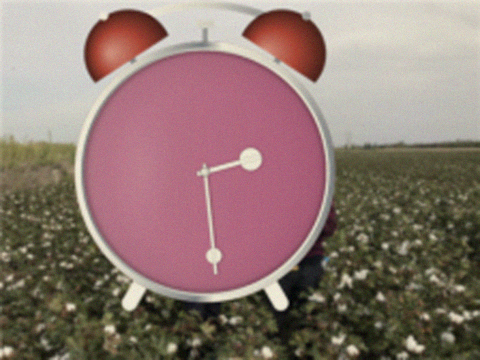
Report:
**2:29**
